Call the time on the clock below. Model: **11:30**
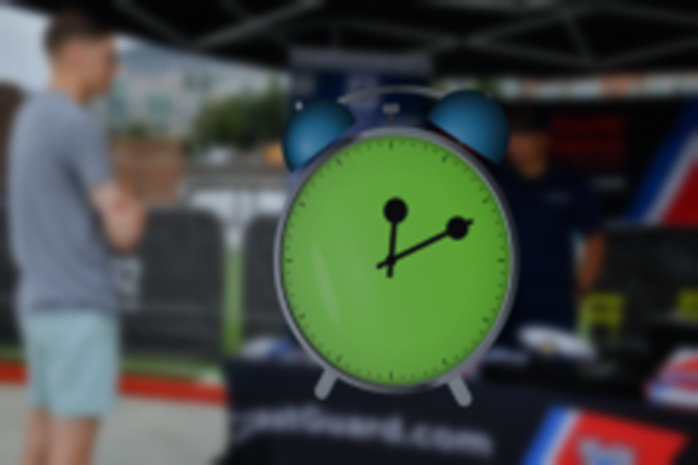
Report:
**12:11**
